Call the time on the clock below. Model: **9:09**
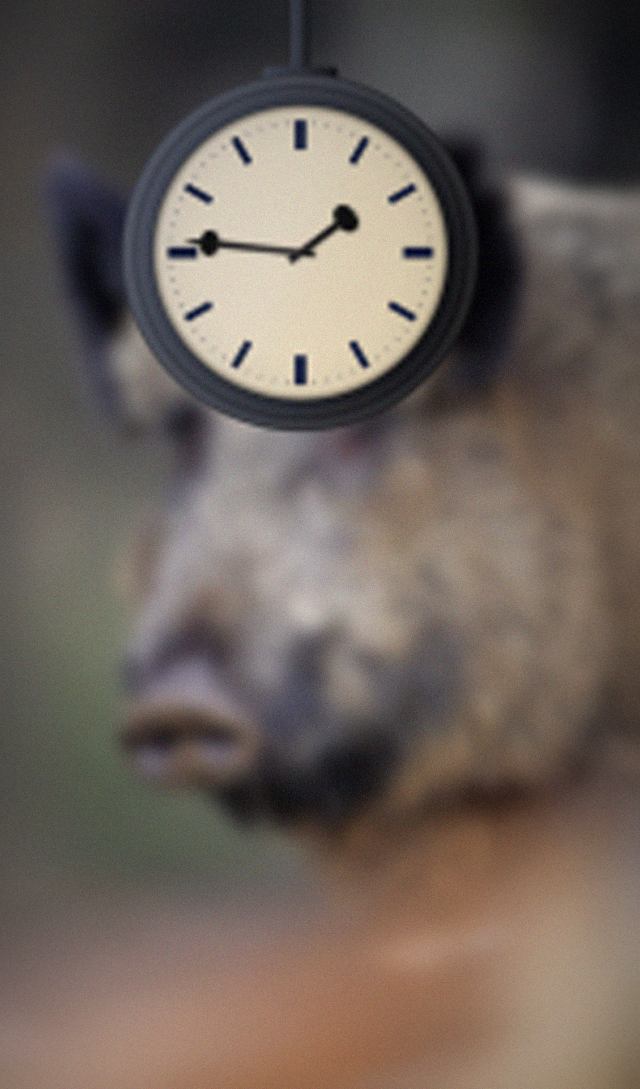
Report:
**1:46**
